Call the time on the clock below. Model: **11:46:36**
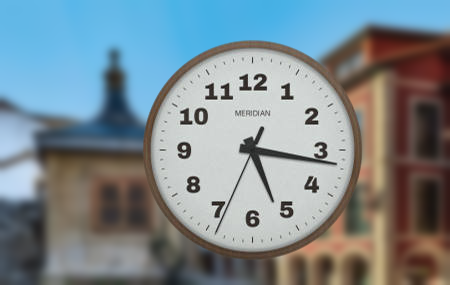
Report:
**5:16:34**
